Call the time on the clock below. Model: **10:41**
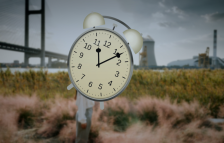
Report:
**11:07**
